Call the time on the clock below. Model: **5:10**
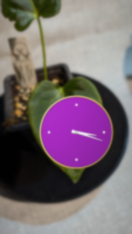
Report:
**3:18**
